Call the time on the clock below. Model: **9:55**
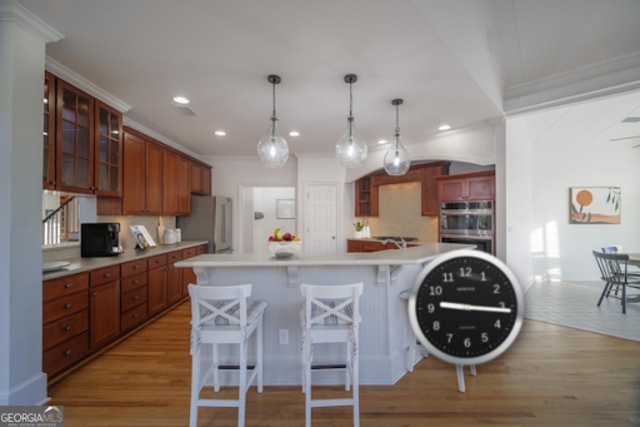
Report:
**9:16**
